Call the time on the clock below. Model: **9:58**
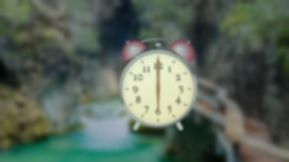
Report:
**6:00**
